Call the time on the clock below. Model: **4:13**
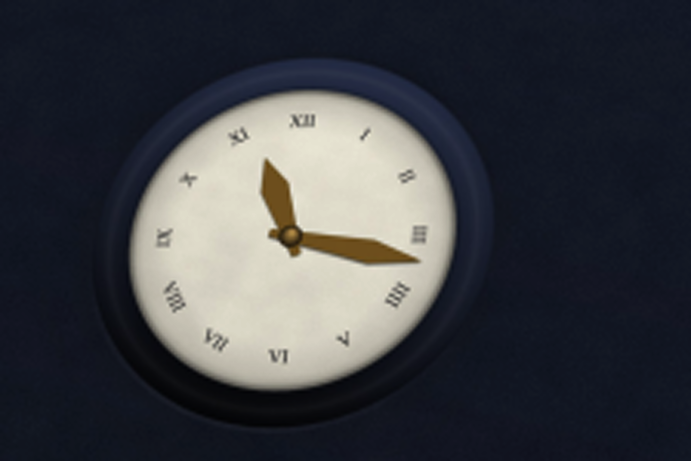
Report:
**11:17**
